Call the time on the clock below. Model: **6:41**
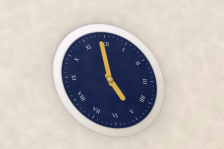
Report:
**4:59**
